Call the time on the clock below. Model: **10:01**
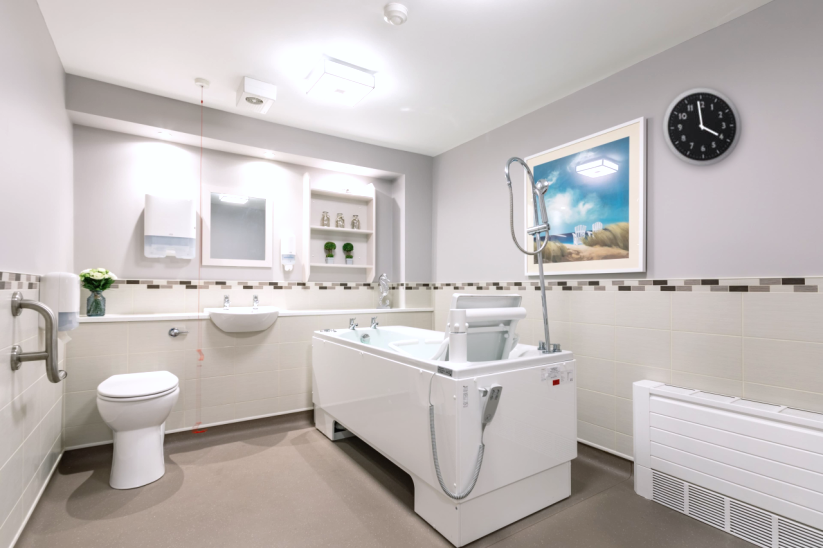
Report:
**3:59**
